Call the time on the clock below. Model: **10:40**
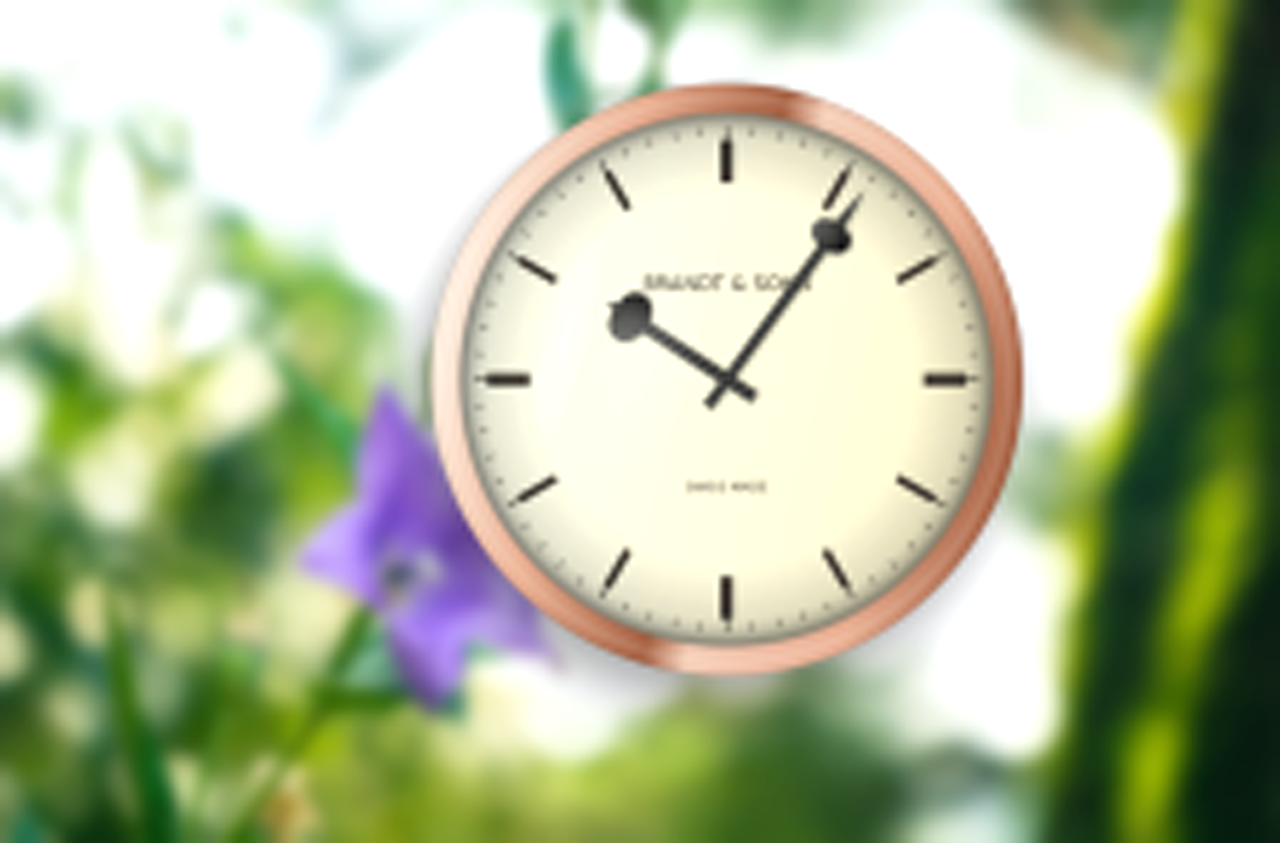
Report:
**10:06**
